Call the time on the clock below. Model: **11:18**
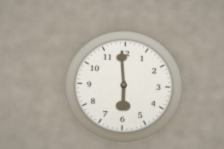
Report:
**5:59**
